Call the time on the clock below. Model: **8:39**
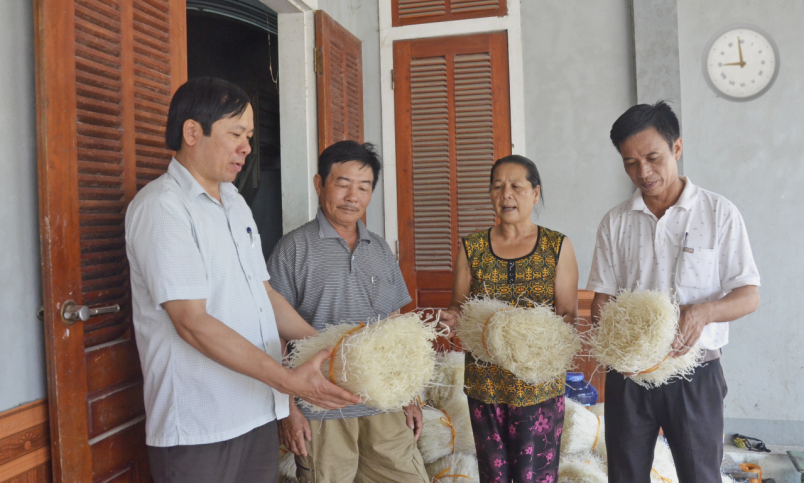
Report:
**8:59**
